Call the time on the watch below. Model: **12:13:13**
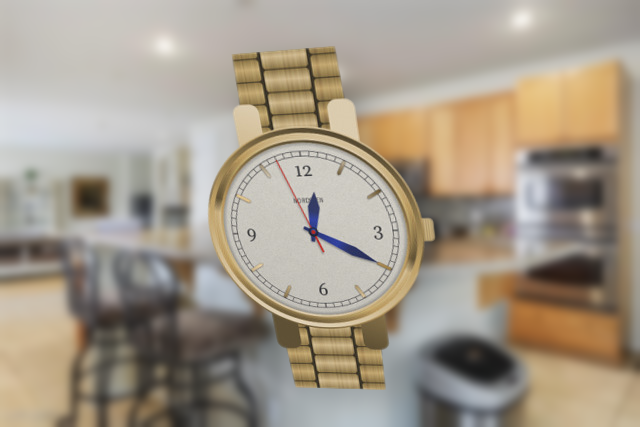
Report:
**12:19:57**
